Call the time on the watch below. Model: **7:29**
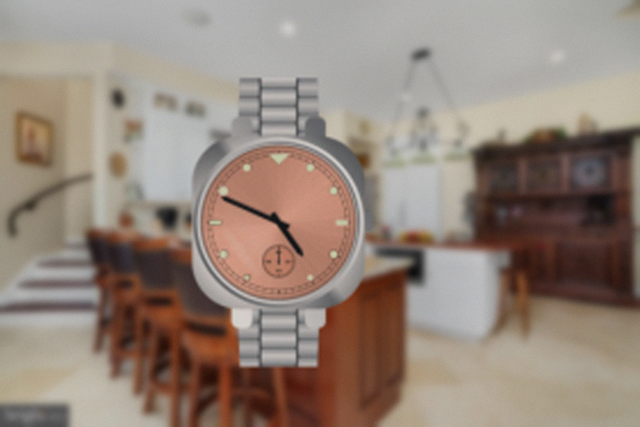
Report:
**4:49**
